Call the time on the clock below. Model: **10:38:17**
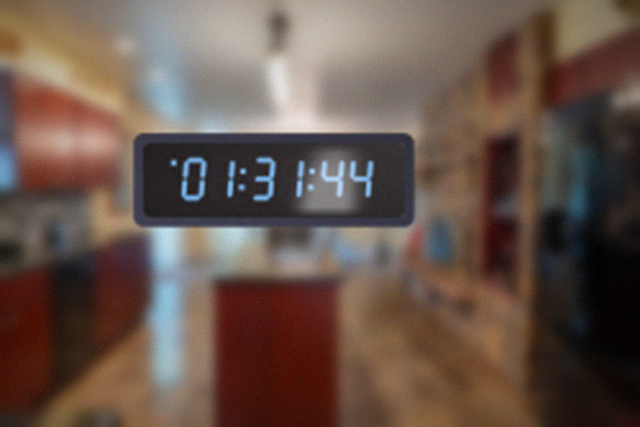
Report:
**1:31:44**
